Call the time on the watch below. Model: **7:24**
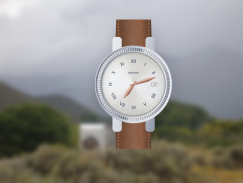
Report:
**7:12**
